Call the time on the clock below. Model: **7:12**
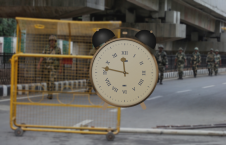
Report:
**11:47**
